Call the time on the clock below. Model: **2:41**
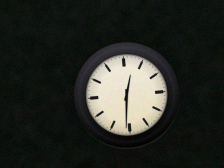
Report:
**12:31**
